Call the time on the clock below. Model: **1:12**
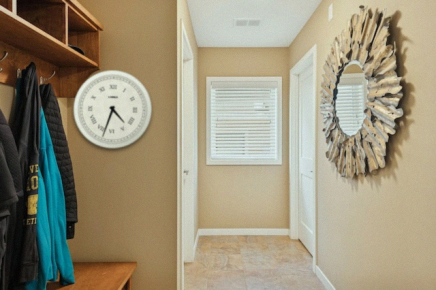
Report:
**4:33**
